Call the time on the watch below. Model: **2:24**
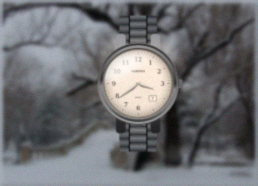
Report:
**3:39**
